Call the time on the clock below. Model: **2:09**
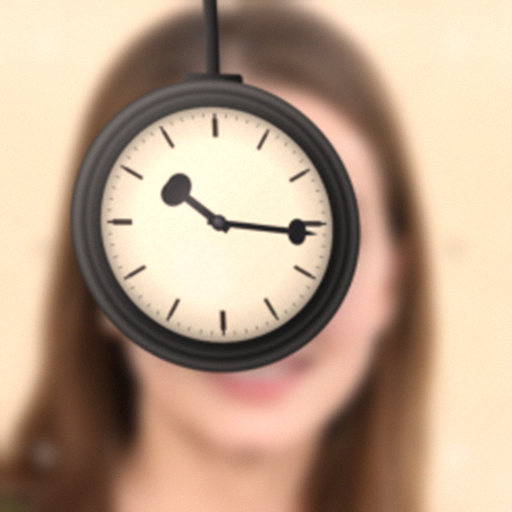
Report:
**10:16**
